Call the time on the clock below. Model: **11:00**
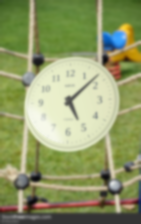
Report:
**5:08**
